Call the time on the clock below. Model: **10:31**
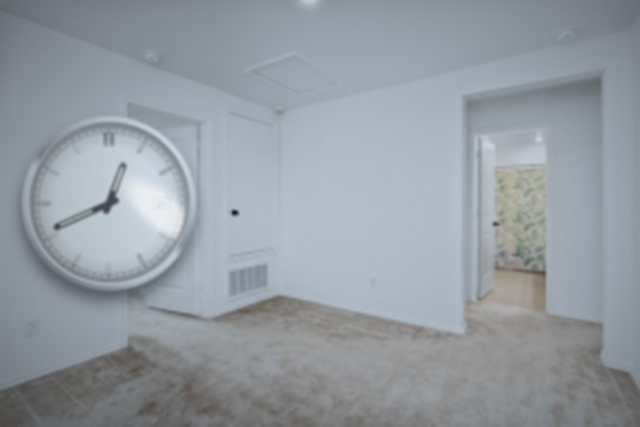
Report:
**12:41**
